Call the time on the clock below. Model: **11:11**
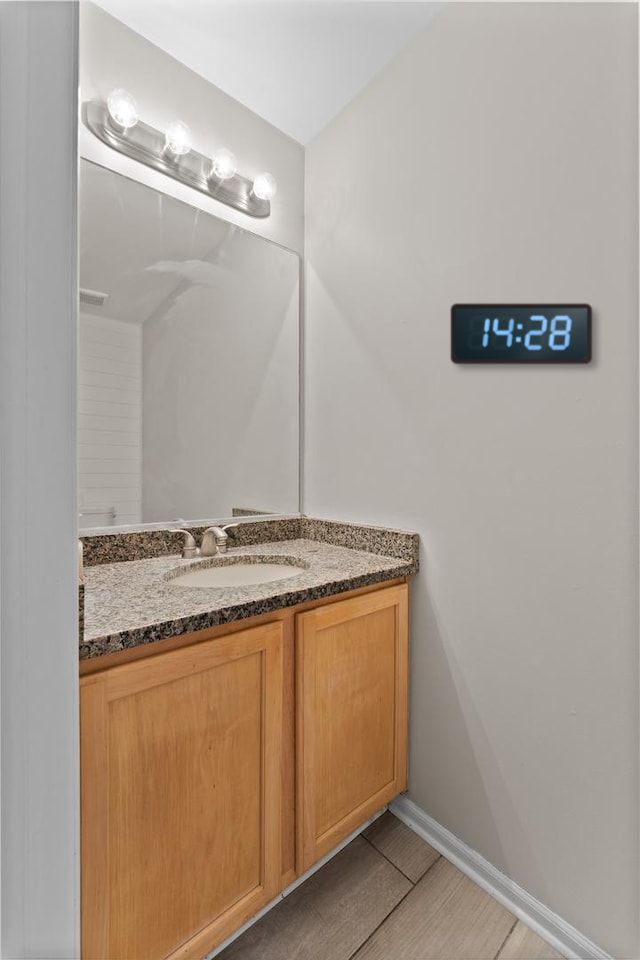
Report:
**14:28**
